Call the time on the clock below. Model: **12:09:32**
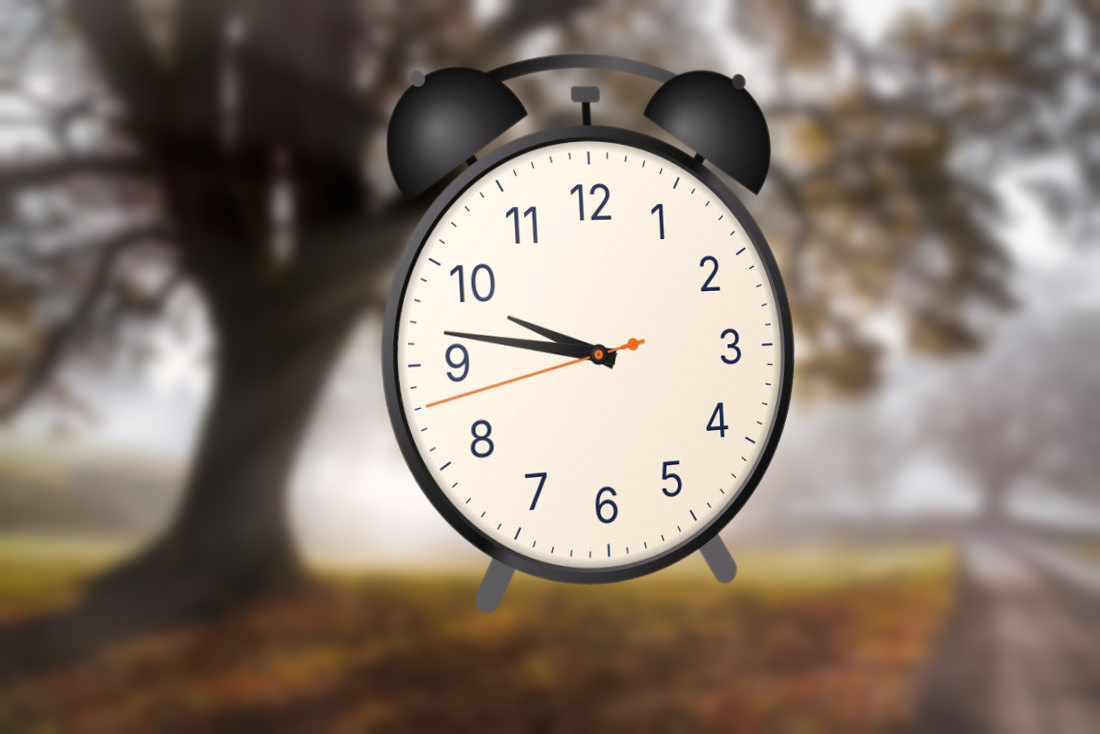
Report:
**9:46:43**
